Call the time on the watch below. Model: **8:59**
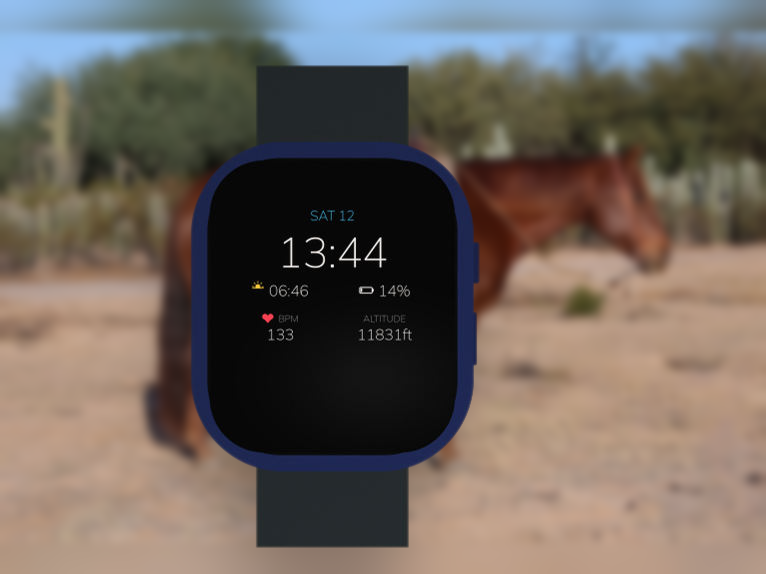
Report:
**13:44**
